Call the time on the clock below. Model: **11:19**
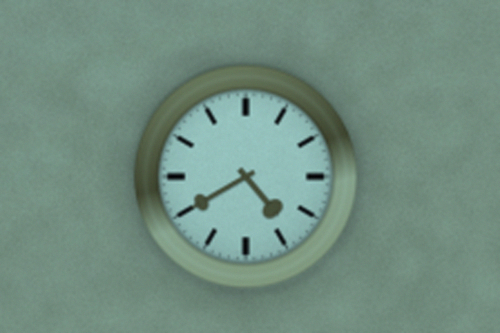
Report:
**4:40**
